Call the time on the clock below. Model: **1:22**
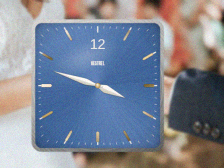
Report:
**3:48**
